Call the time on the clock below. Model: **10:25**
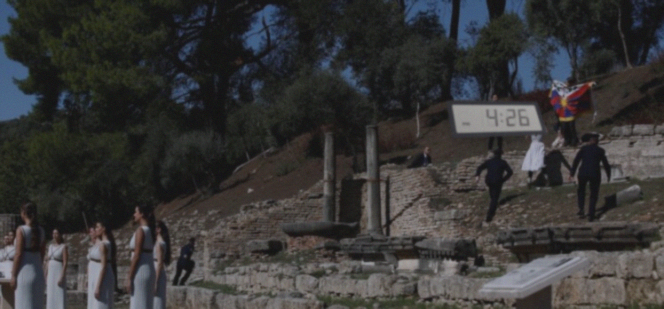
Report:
**4:26**
